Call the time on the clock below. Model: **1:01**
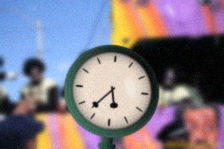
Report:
**5:37**
